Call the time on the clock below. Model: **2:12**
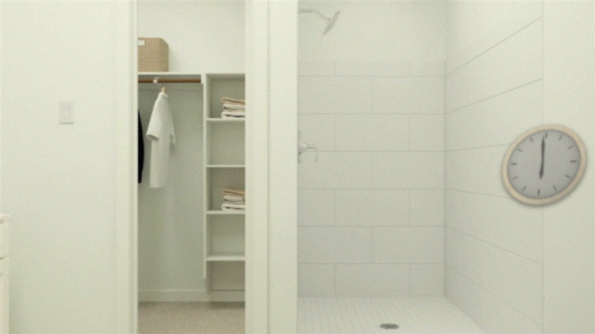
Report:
**5:59**
